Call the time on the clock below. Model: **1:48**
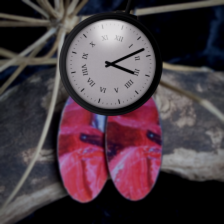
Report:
**3:08**
